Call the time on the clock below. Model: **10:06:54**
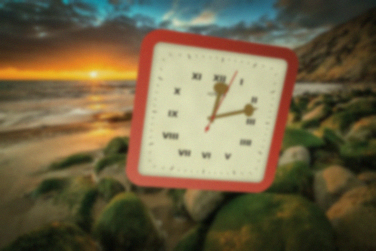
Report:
**12:12:03**
